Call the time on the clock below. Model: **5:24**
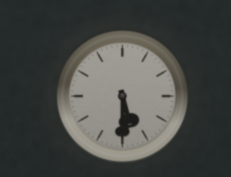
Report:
**5:30**
